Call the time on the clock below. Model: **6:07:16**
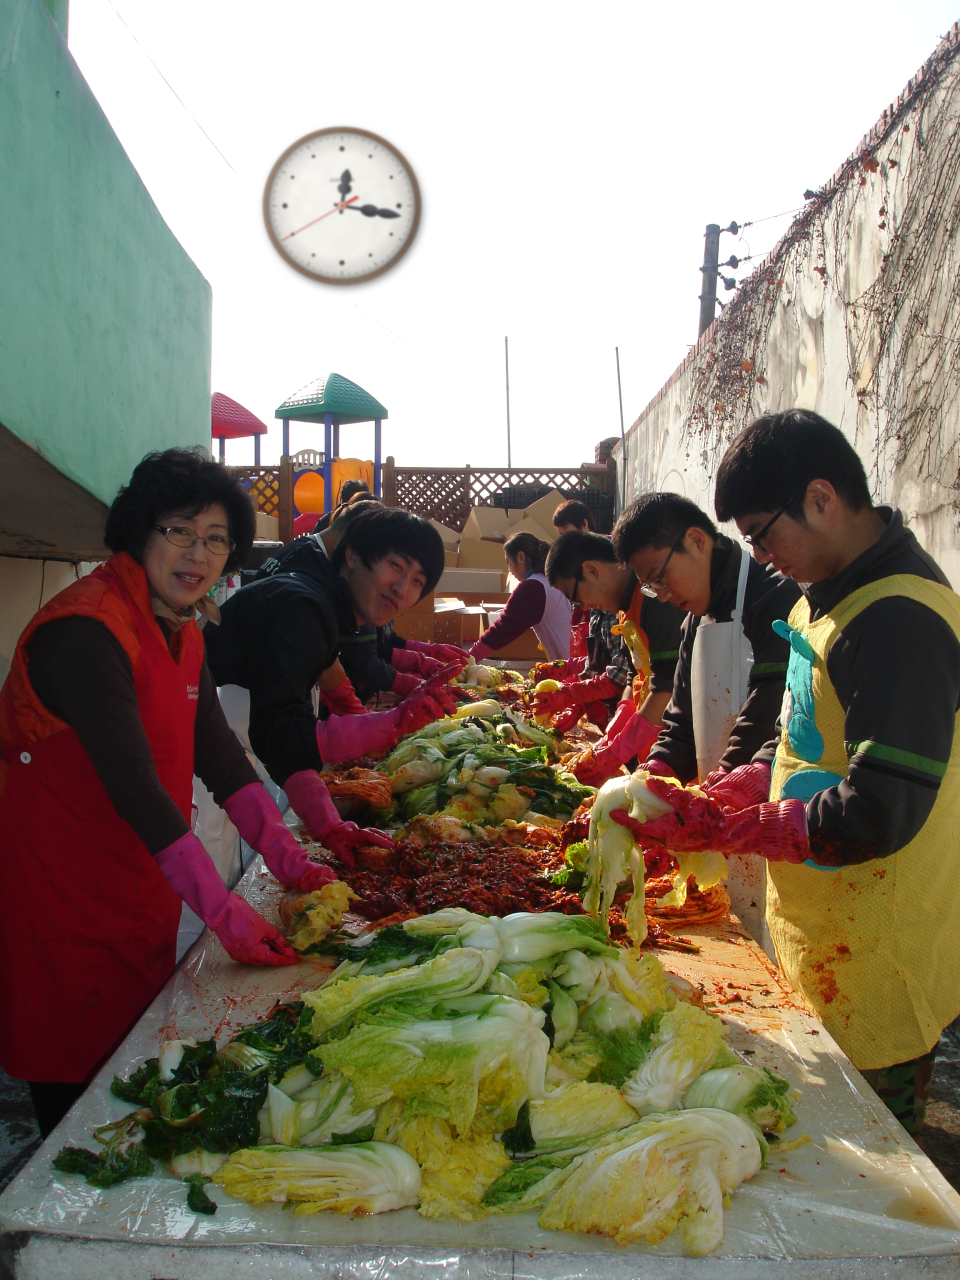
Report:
**12:16:40**
